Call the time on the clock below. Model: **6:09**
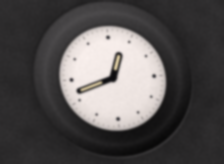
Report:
**12:42**
